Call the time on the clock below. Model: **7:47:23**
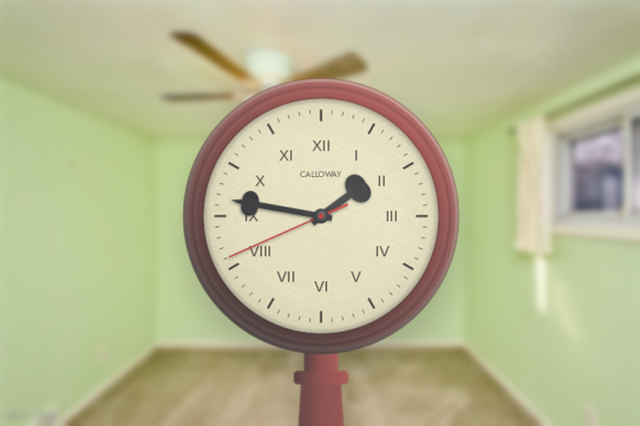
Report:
**1:46:41**
